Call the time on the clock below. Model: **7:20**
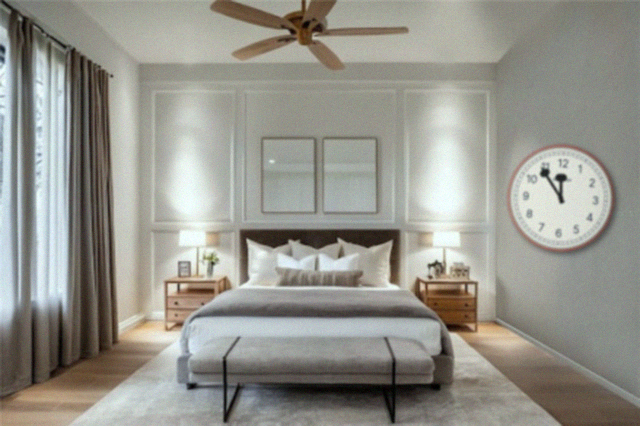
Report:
**11:54**
